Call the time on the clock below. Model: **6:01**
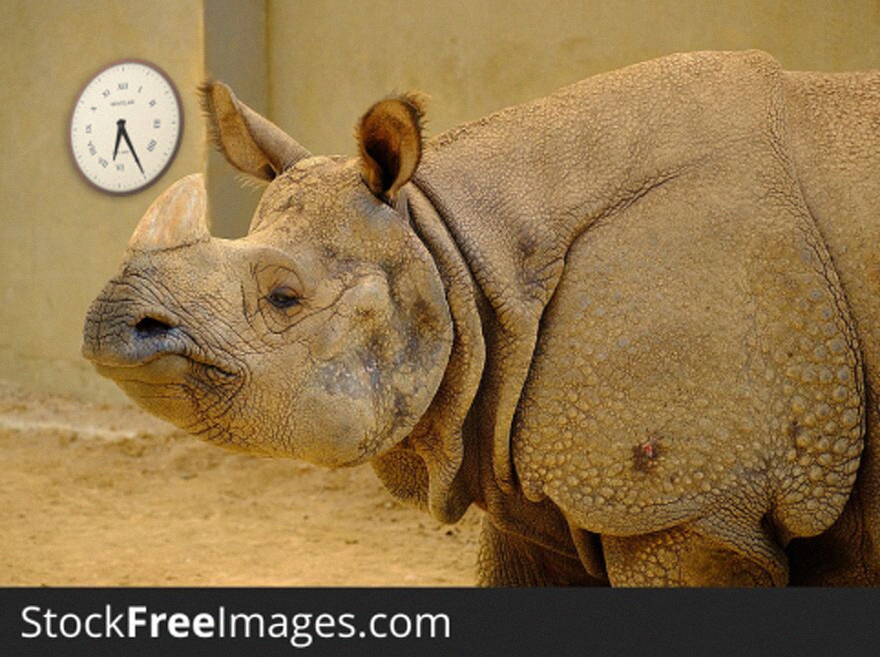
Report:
**6:25**
